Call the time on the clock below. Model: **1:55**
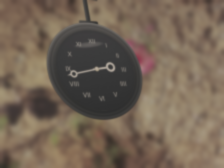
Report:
**2:43**
